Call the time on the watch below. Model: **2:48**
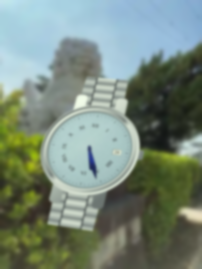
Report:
**5:26**
